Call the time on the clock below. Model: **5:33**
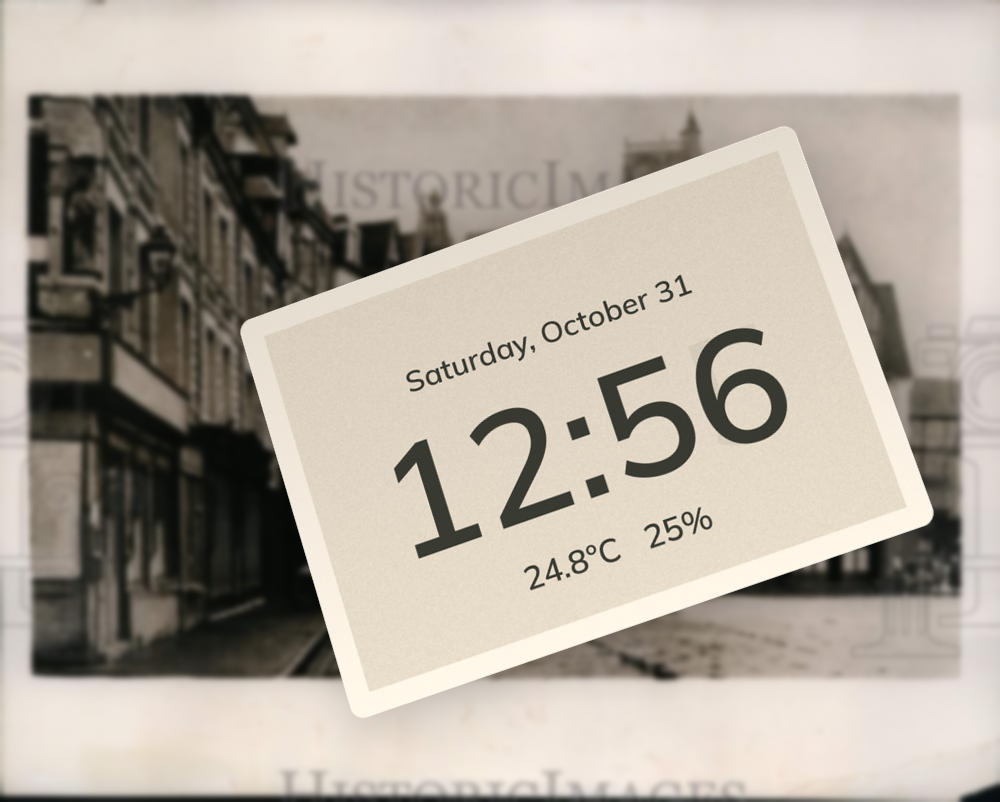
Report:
**12:56**
